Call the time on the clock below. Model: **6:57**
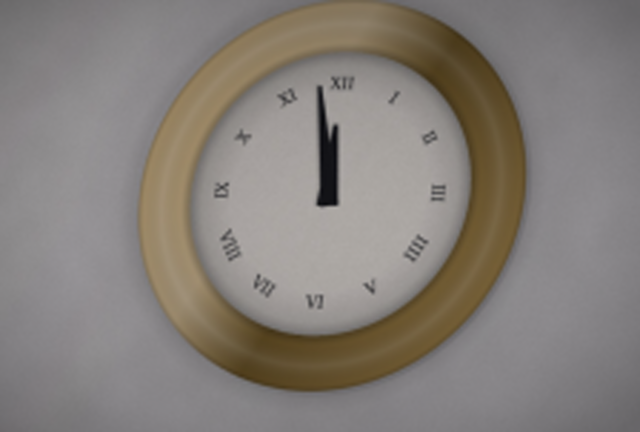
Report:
**11:58**
